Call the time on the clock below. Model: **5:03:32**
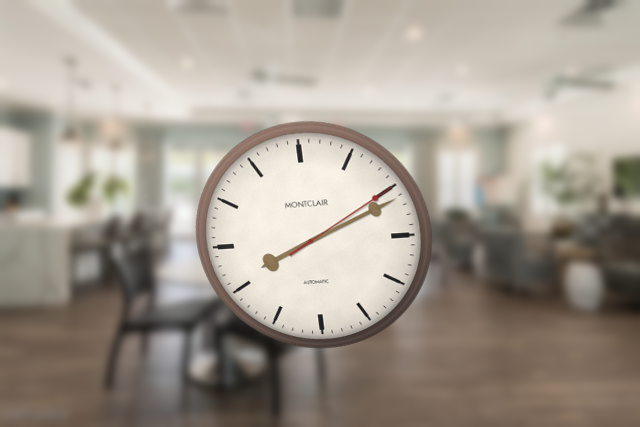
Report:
**8:11:10**
